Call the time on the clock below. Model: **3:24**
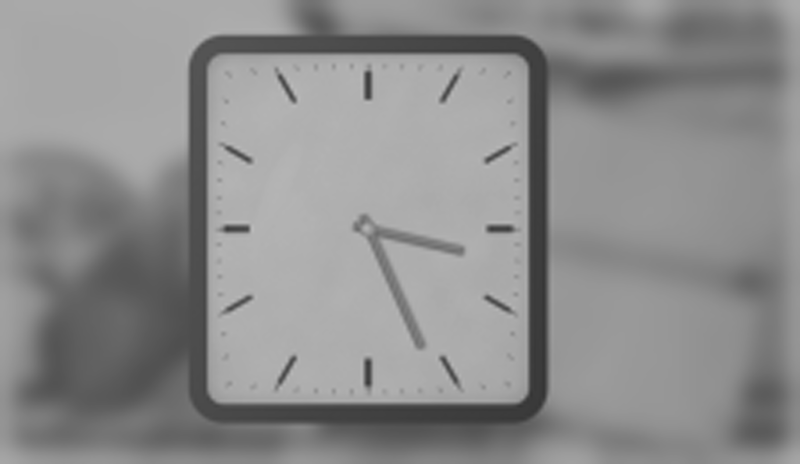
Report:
**3:26**
